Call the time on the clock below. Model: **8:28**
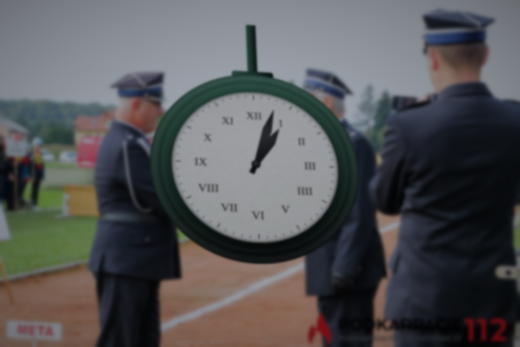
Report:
**1:03**
